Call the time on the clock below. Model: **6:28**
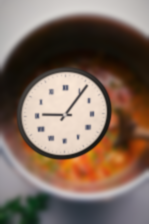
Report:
**9:06**
